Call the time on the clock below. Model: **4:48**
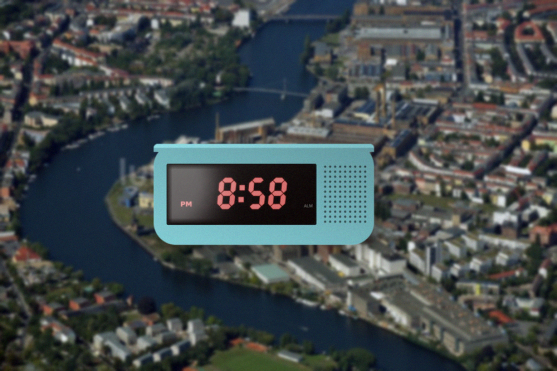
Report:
**8:58**
